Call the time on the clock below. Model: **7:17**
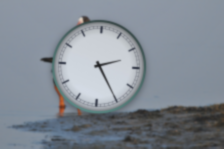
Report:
**2:25**
